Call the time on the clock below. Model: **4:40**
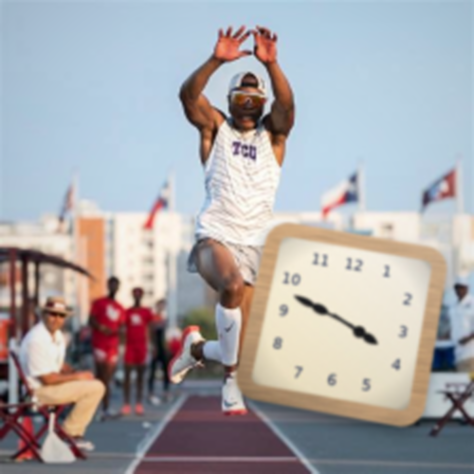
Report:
**3:48**
